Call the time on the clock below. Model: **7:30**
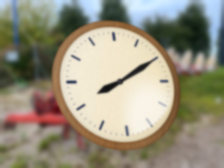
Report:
**8:10**
